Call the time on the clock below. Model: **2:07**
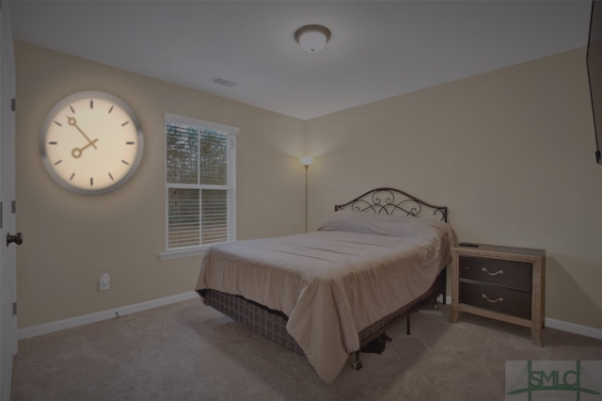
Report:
**7:53**
